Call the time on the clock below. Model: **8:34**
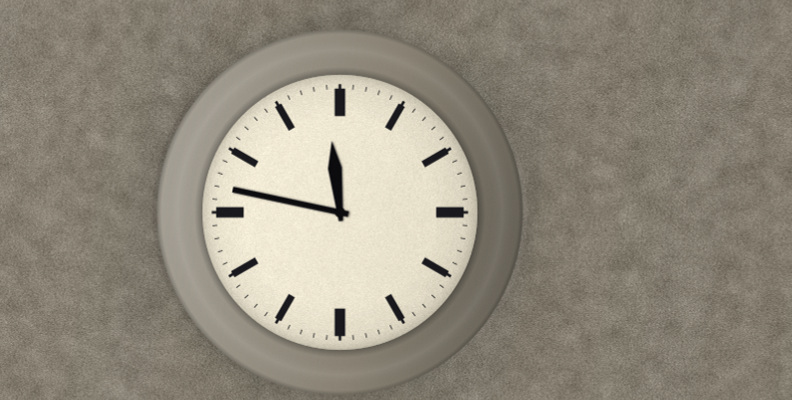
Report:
**11:47**
